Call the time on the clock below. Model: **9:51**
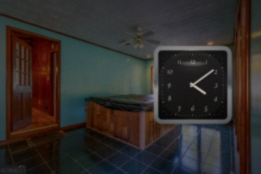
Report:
**4:09**
